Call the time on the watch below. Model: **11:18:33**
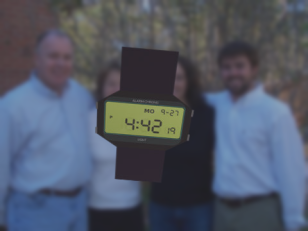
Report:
**4:42:19**
